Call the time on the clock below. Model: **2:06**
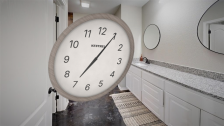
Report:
**7:05**
